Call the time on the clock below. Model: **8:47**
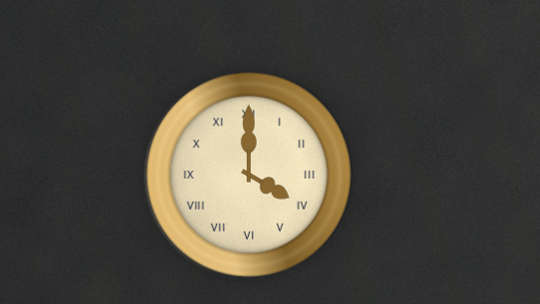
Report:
**4:00**
